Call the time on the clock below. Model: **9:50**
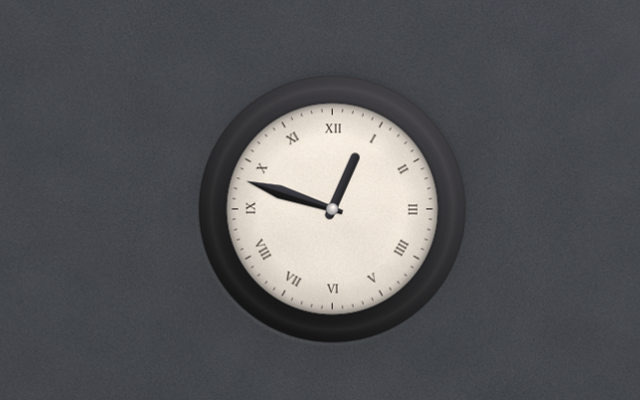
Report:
**12:48**
